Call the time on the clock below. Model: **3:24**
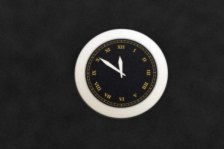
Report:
**11:51**
